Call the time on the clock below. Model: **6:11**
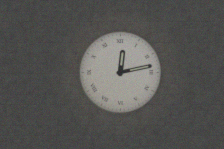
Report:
**12:13**
